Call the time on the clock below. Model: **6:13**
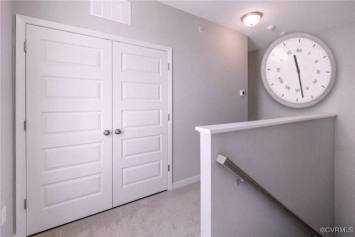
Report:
**11:28**
